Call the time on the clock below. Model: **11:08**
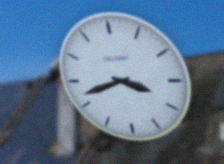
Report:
**3:42**
